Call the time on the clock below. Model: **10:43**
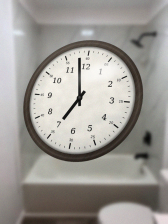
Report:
**6:58**
